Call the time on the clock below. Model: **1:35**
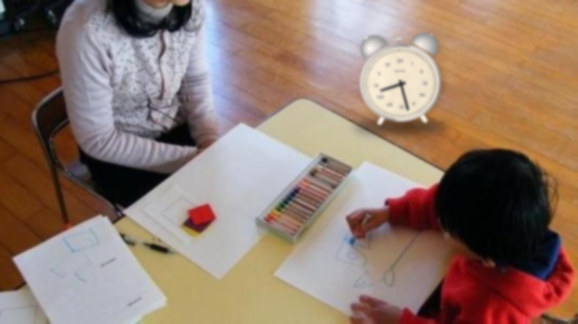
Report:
**8:28**
